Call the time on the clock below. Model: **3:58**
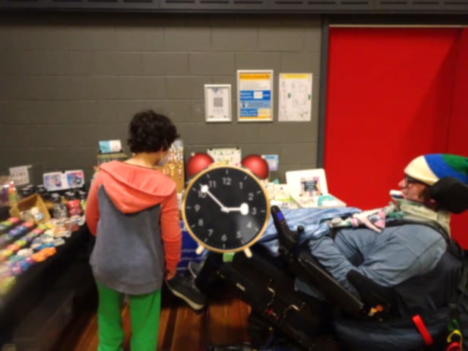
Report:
**2:52**
